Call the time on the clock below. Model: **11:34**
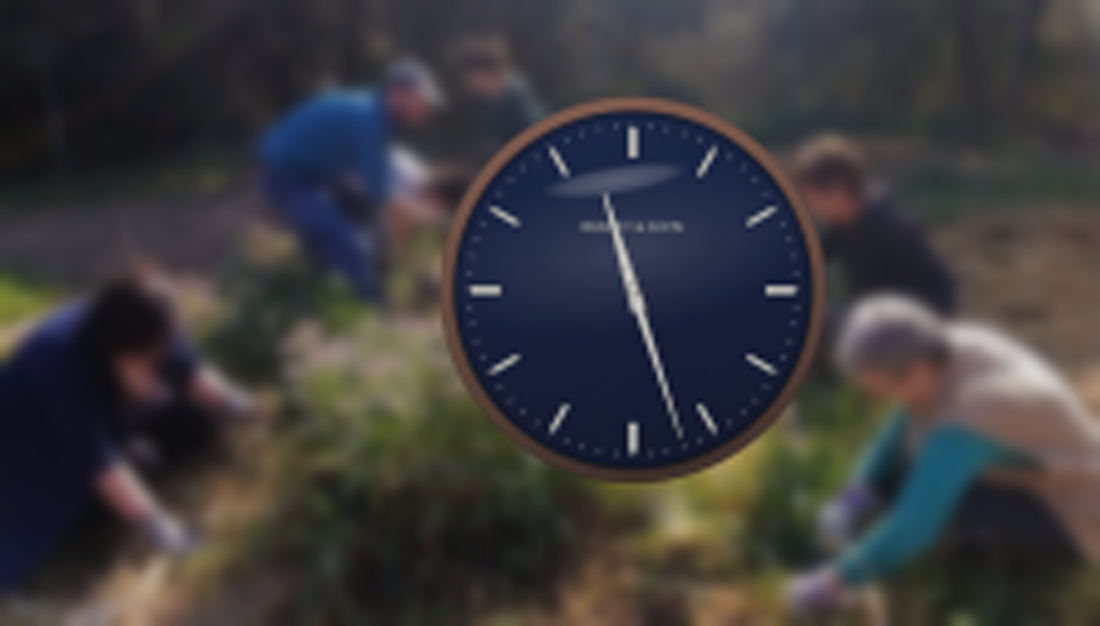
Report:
**11:27**
